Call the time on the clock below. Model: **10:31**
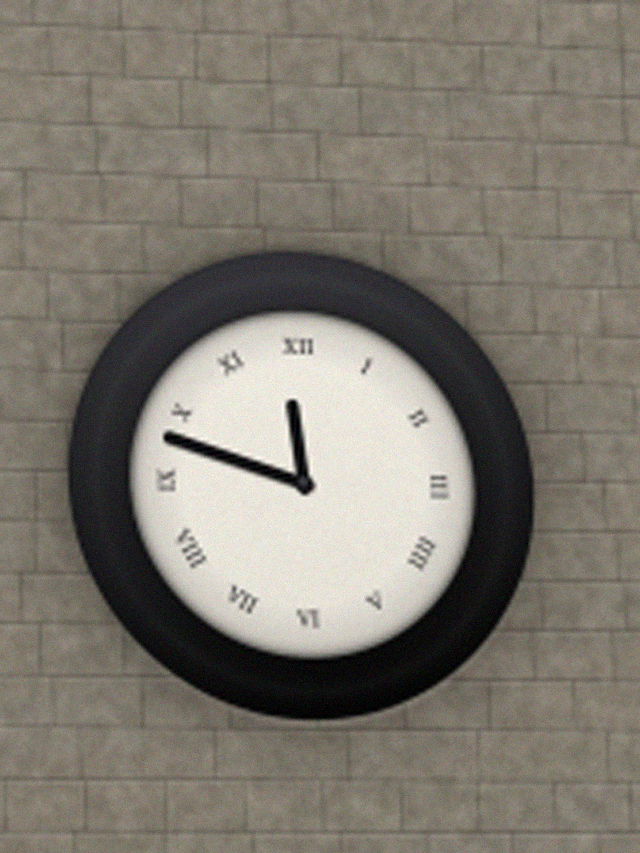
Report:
**11:48**
